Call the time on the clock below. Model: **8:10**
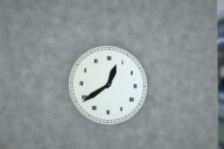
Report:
**12:39**
